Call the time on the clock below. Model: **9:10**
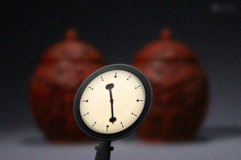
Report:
**11:28**
